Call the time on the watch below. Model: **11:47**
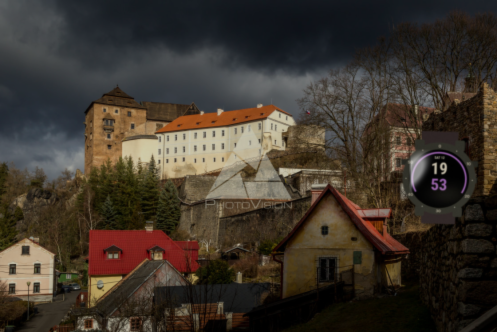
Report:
**19:53**
